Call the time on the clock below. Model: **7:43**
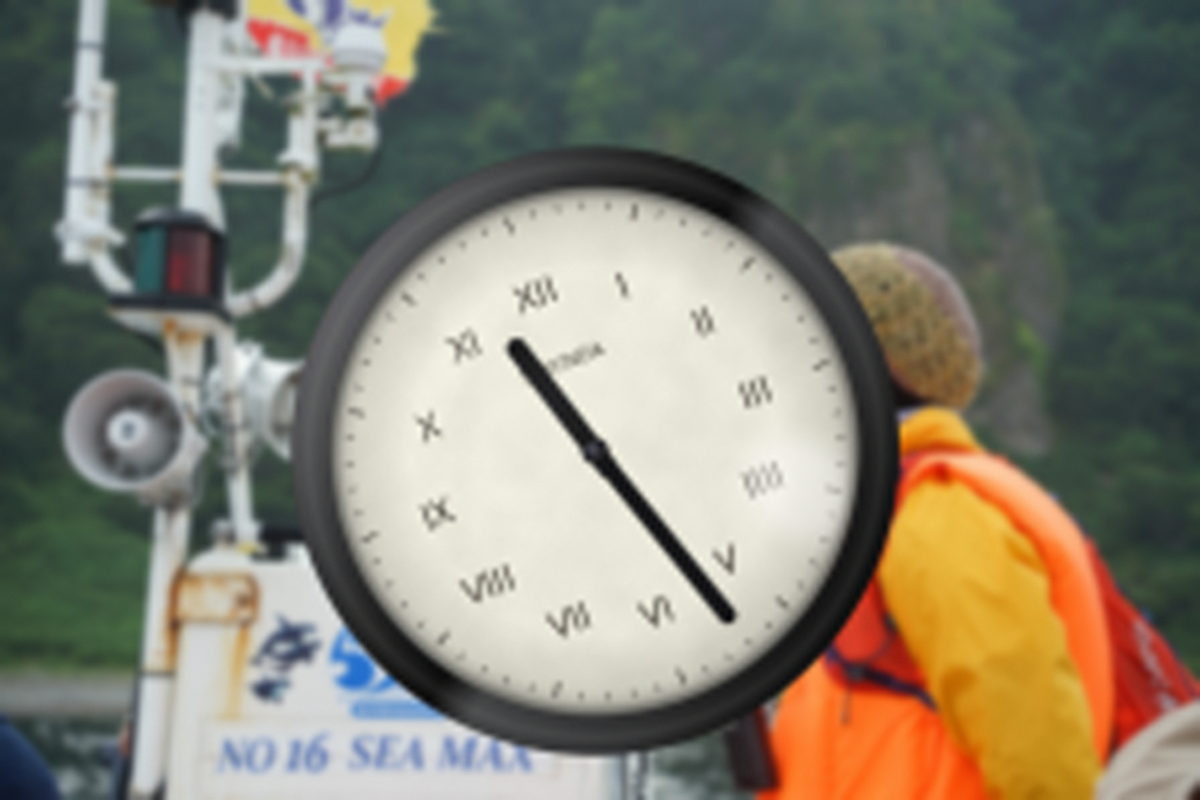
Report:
**11:27**
